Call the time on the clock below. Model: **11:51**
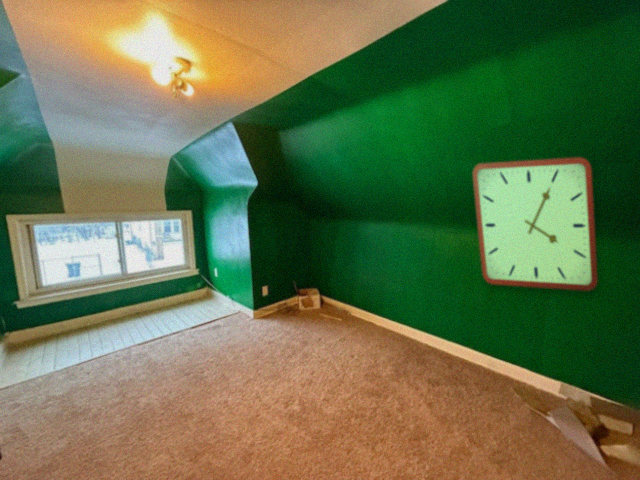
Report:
**4:05**
